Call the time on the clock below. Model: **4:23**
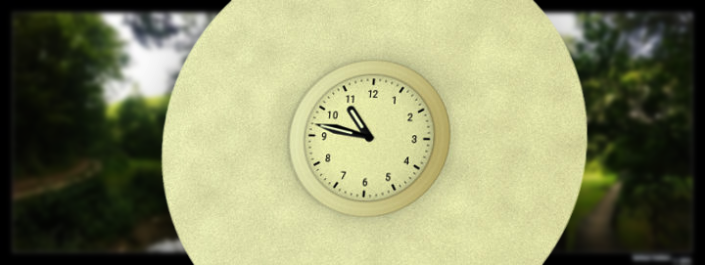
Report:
**10:47**
